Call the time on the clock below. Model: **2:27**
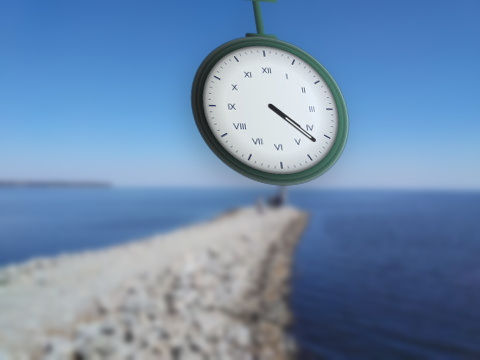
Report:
**4:22**
